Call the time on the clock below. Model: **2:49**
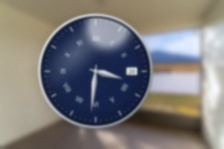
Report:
**3:31**
